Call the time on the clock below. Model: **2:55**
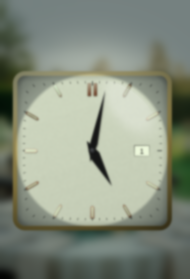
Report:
**5:02**
